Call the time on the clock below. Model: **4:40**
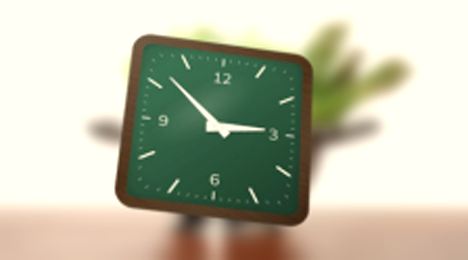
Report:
**2:52**
